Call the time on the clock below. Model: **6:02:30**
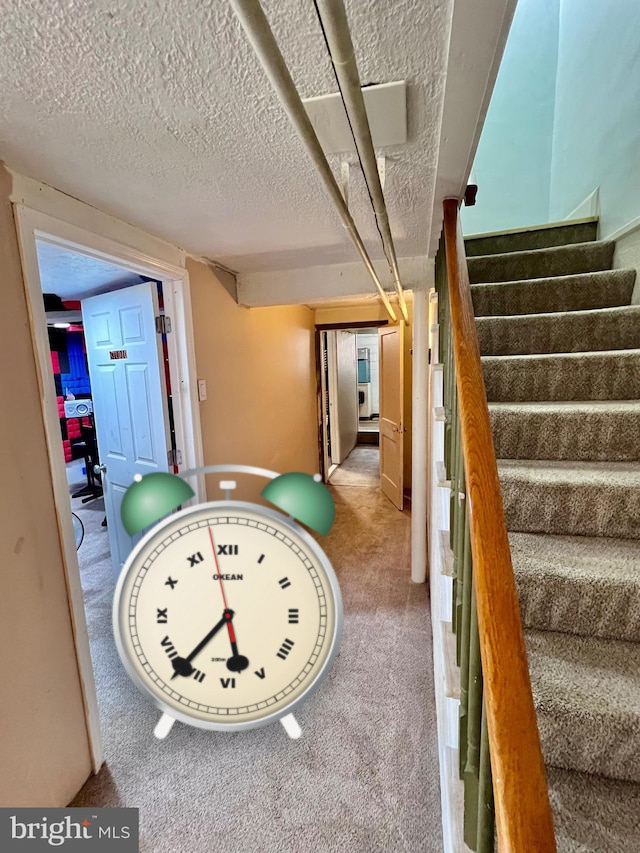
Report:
**5:36:58**
